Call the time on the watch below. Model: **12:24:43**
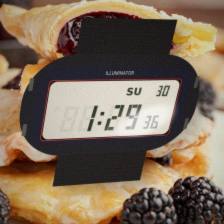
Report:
**1:29:36**
